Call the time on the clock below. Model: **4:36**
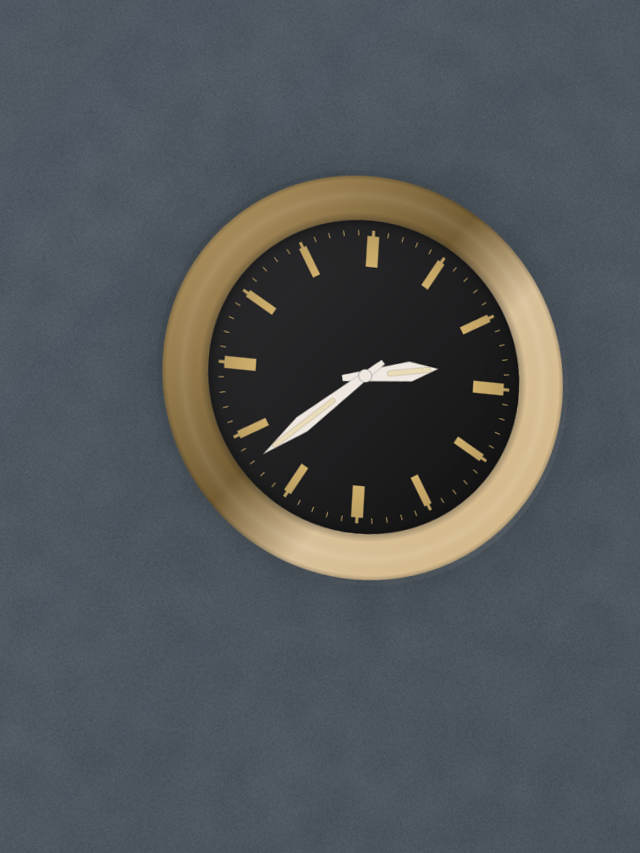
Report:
**2:38**
